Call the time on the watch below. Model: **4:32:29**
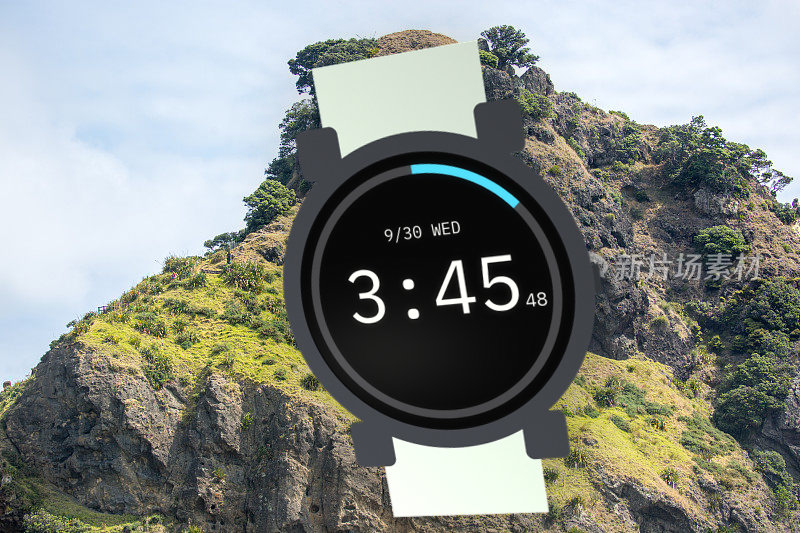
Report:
**3:45:48**
